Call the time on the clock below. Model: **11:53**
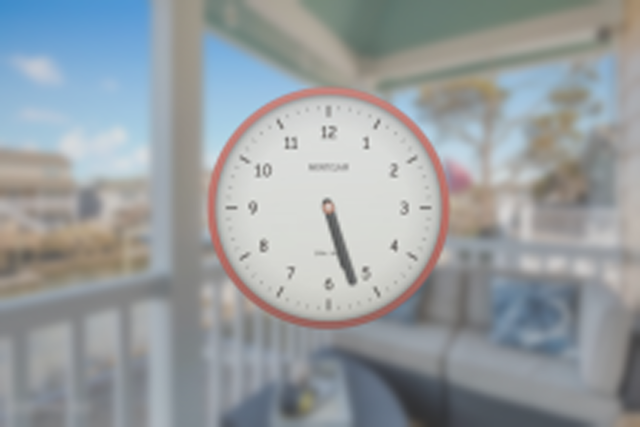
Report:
**5:27**
